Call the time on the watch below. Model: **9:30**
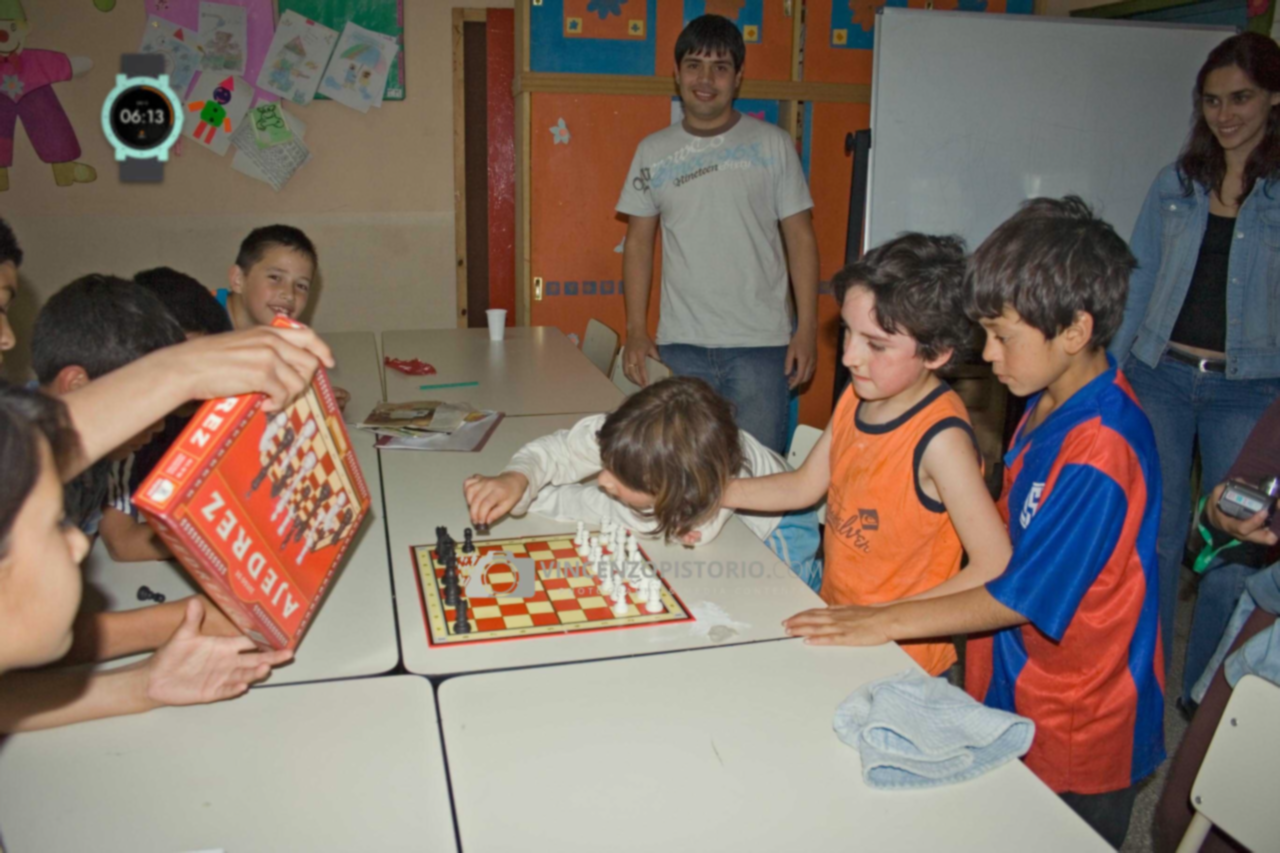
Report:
**6:13**
